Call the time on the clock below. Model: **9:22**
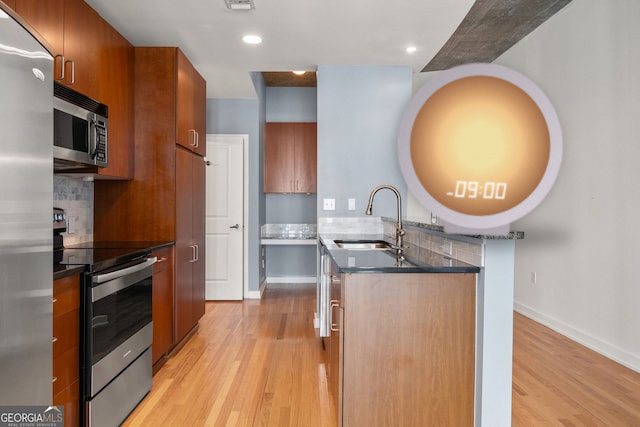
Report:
**9:00**
